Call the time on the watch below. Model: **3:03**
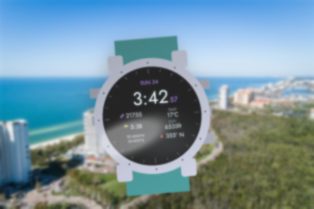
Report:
**3:42**
